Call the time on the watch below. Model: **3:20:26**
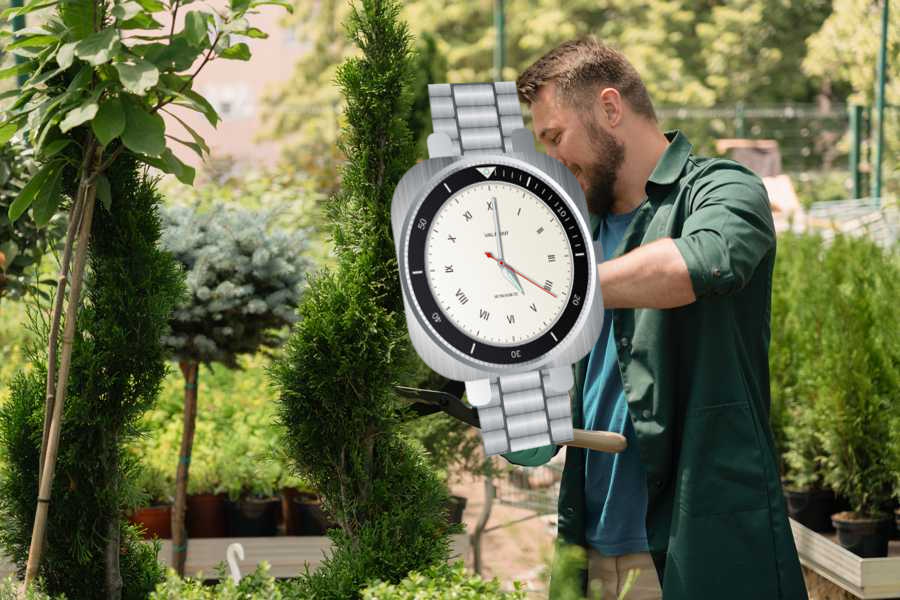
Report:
**5:00:21**
